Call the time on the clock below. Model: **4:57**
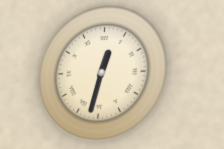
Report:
**12:32**
